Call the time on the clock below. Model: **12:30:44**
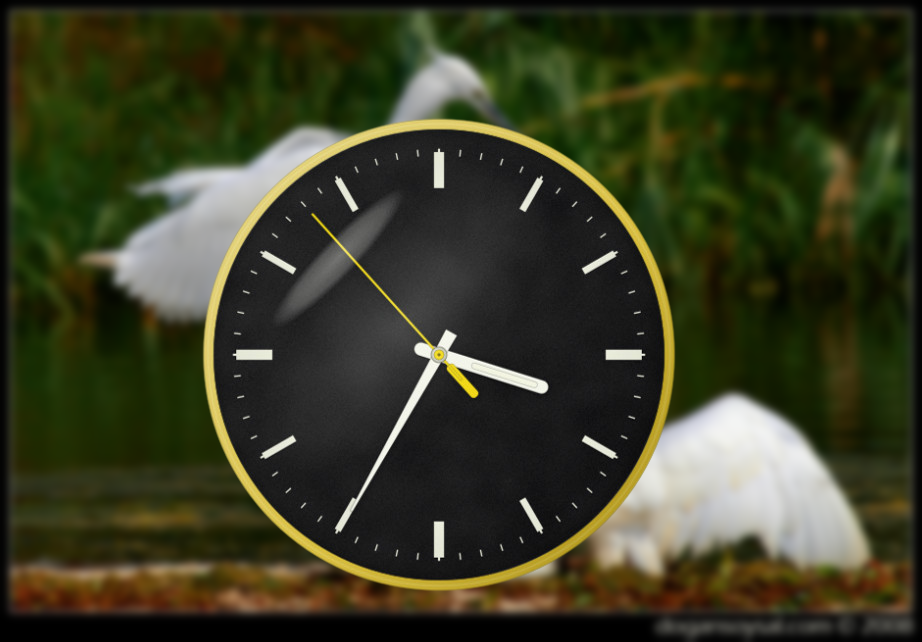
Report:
**3:34:53**
